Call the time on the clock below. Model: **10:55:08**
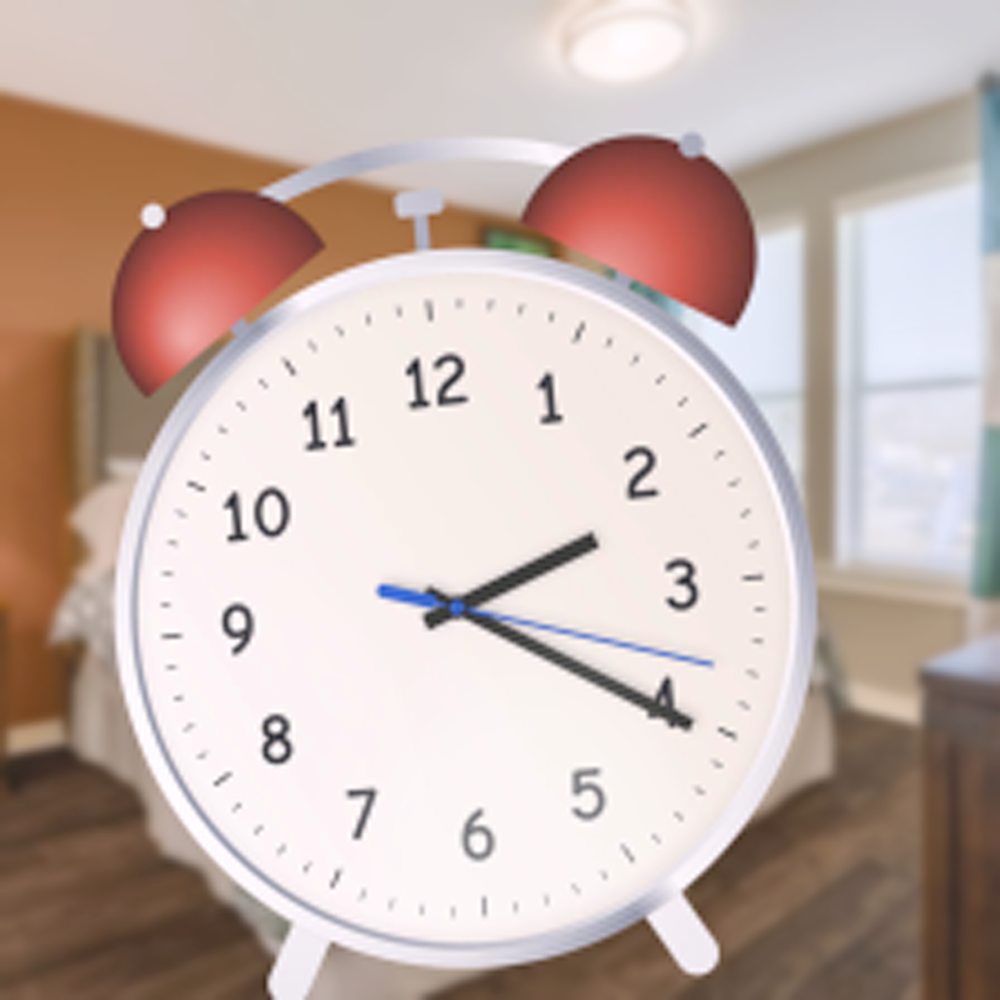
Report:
**2:20:18**
